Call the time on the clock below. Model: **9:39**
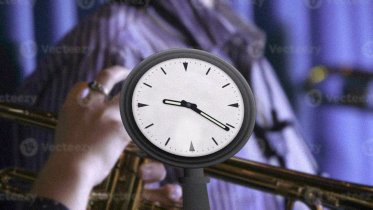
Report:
**9:21**
